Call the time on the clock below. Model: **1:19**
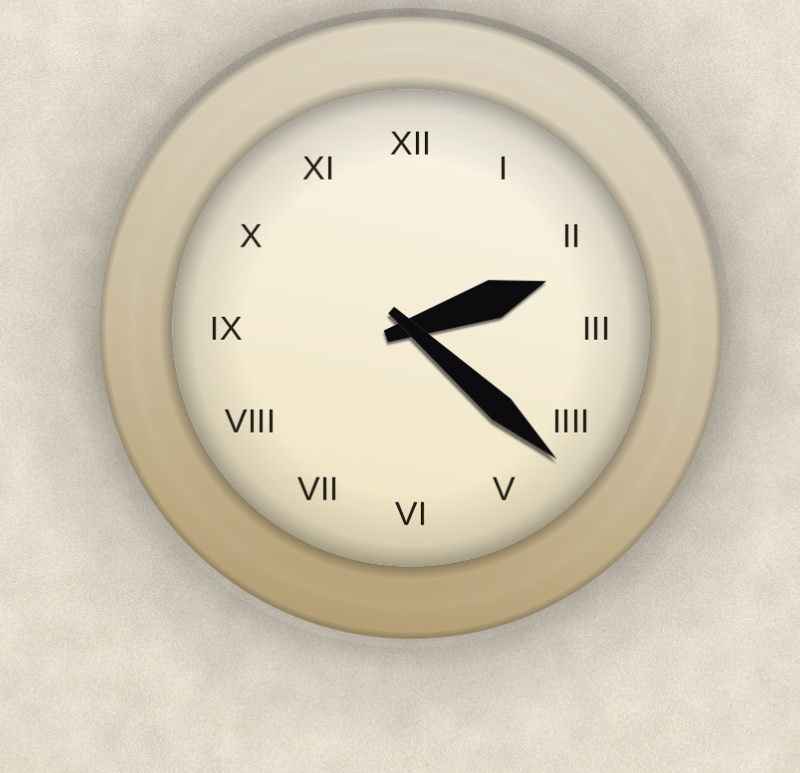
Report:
**2:22**
